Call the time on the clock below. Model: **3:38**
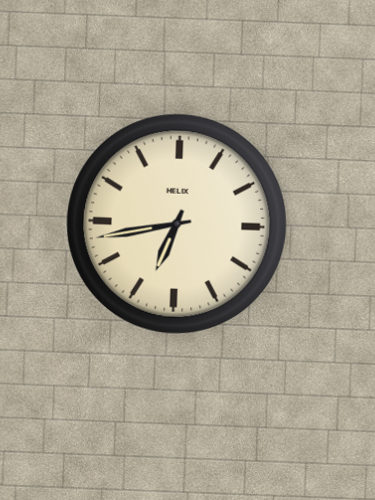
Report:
**6:43**
